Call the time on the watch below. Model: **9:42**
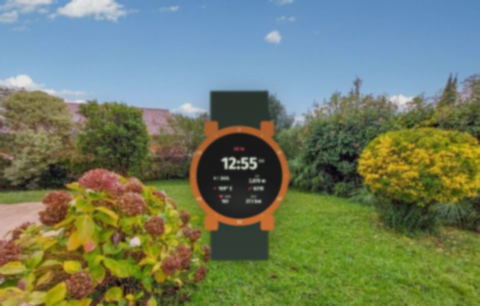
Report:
**12:55**
